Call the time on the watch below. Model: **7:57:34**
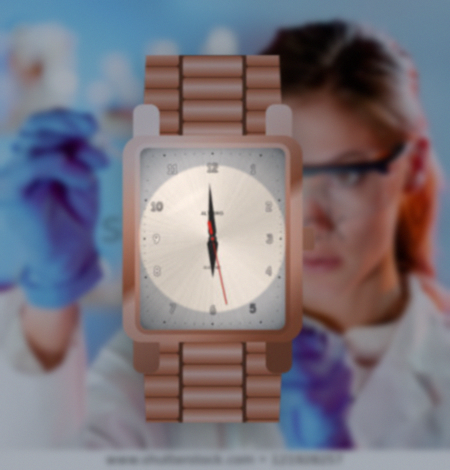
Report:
**5:59:28**
